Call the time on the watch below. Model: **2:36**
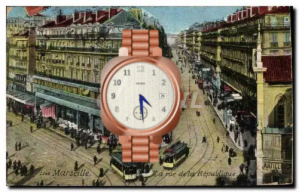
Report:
**4:29**
